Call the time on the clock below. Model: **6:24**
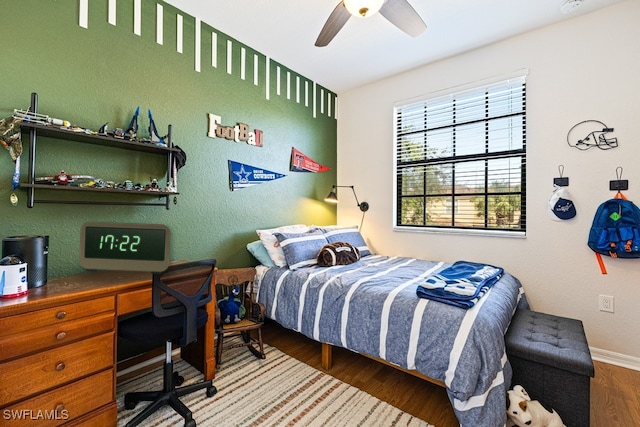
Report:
**17:22**
